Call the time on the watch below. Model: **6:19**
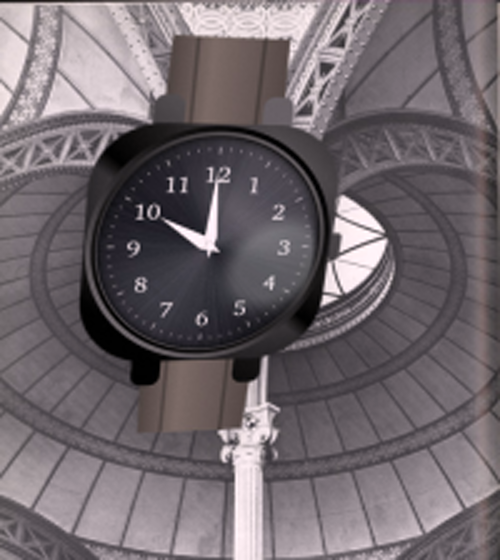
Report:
**10:00**
